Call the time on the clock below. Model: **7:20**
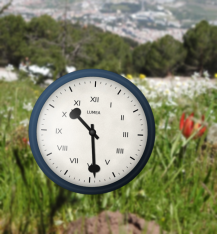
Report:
**10:29**
